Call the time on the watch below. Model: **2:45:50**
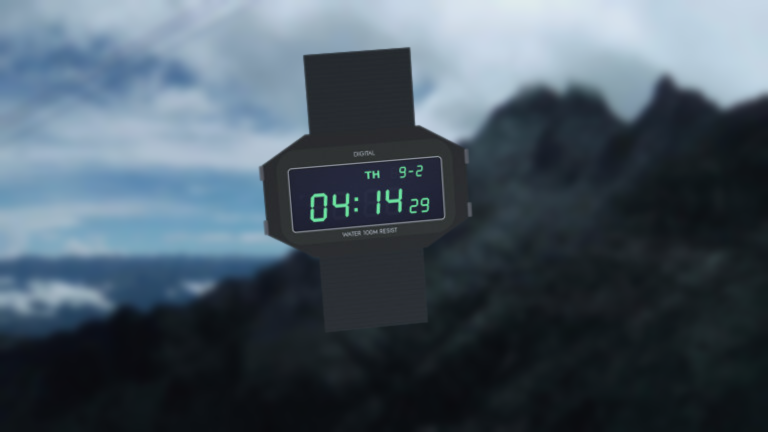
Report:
**4:14:29**
